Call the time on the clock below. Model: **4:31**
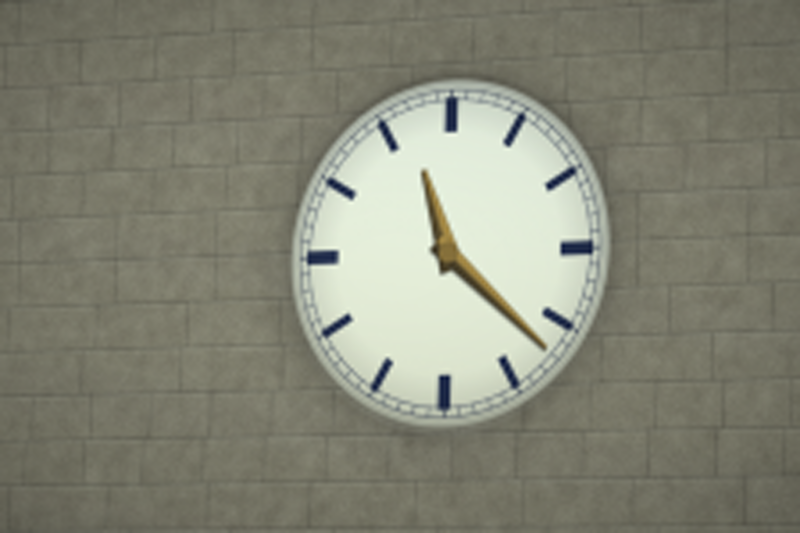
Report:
**11:22**
